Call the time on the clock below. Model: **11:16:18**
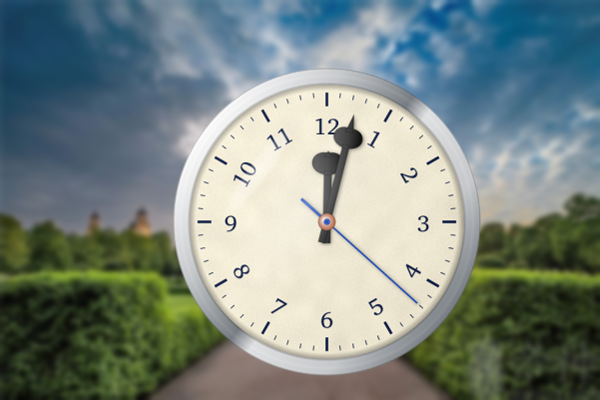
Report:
**12:02:22**
